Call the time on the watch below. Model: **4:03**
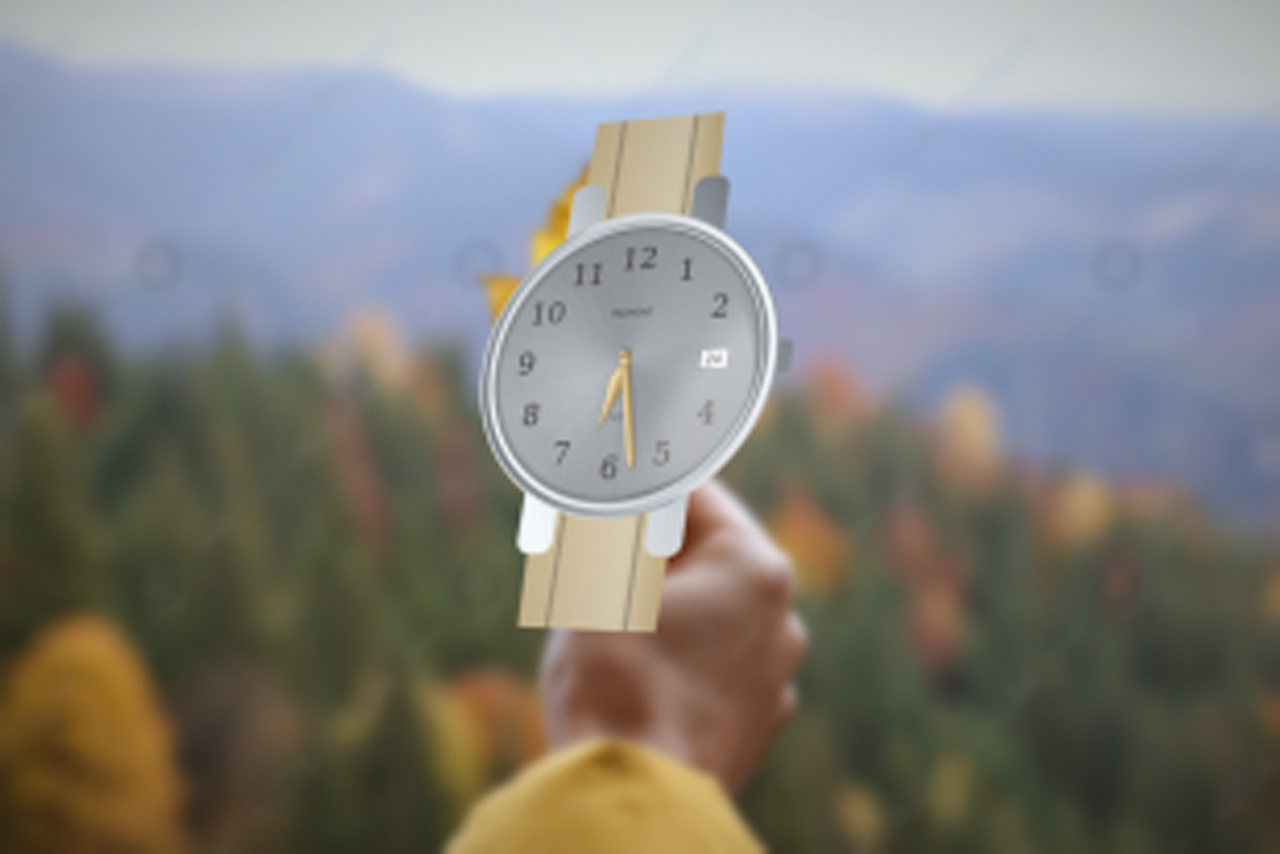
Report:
**6:28**
